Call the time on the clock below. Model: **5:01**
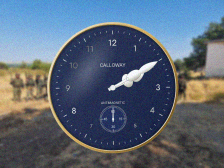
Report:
**2:10**
